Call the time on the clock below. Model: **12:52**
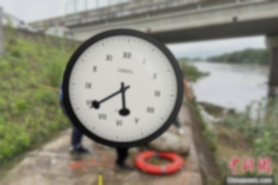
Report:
**5:39**
